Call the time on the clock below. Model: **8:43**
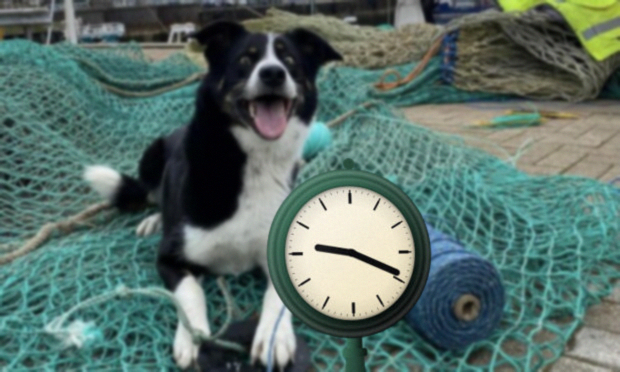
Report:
**9:19**
